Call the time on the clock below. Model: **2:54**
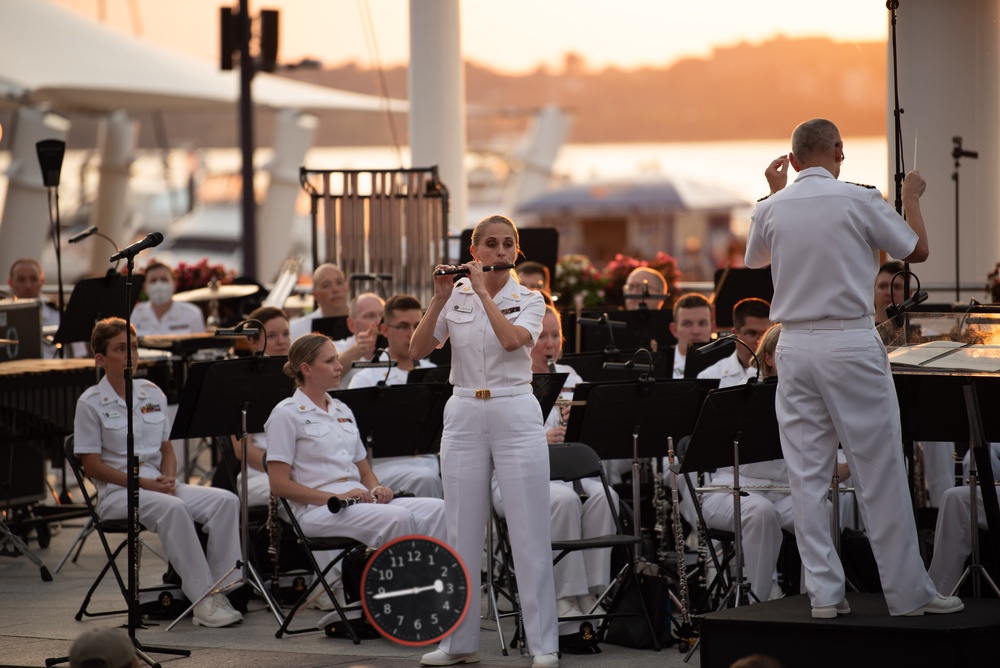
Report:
**2:44**
